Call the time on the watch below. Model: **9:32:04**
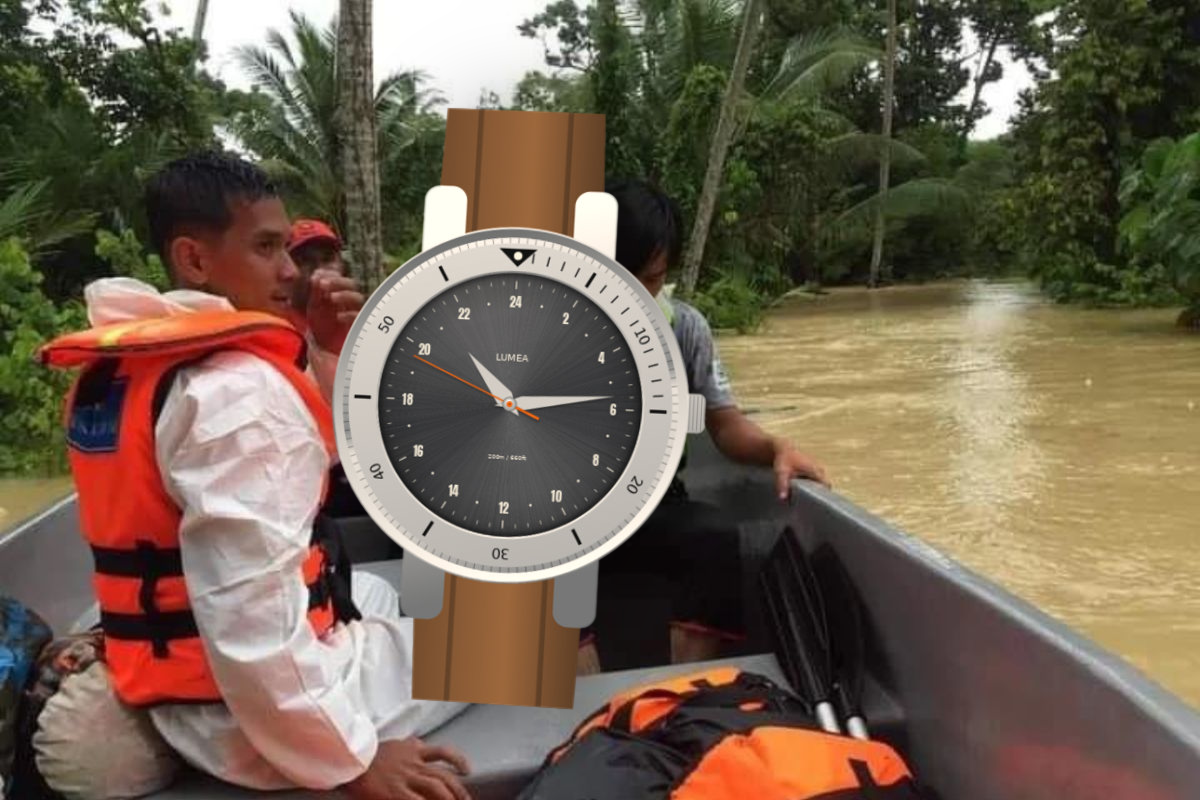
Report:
**21:13:49**
